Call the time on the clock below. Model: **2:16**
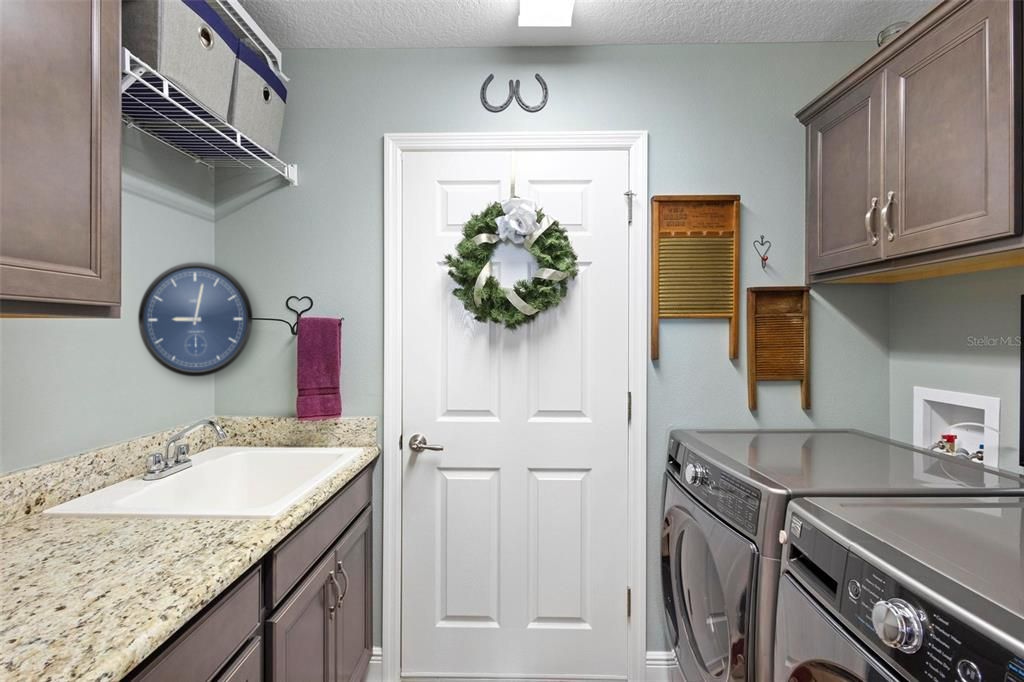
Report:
**9:02**
